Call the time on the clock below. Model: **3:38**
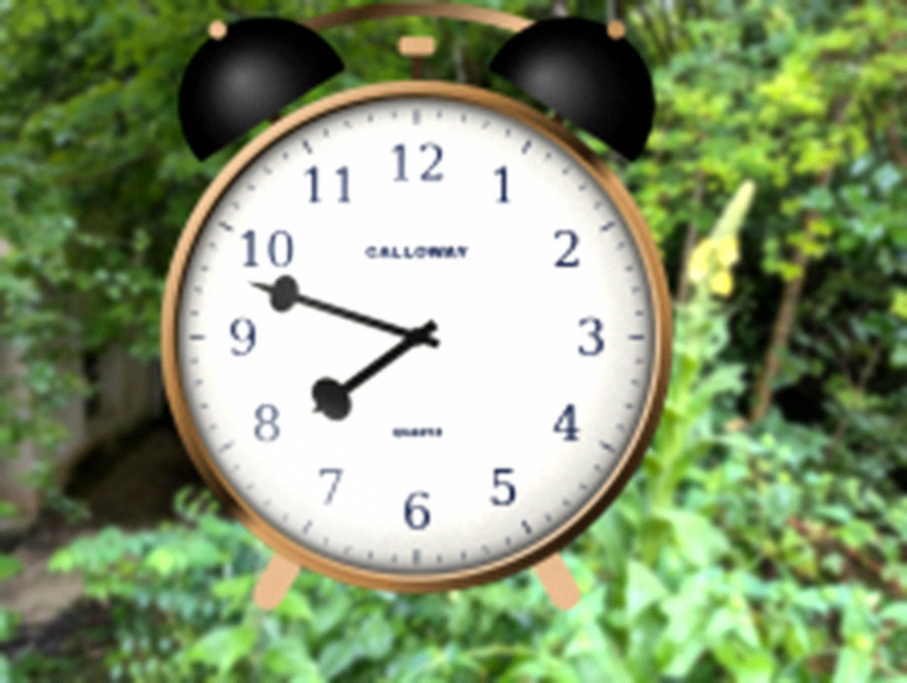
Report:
**7:48**
